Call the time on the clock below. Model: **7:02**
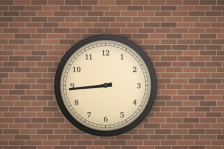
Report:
**8:44**
